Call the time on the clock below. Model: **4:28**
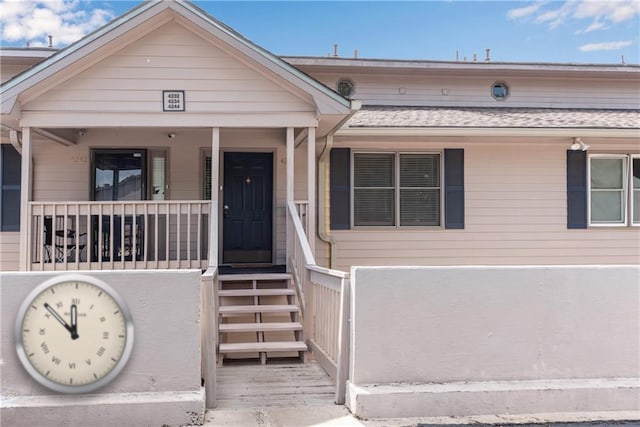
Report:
**11:52**
